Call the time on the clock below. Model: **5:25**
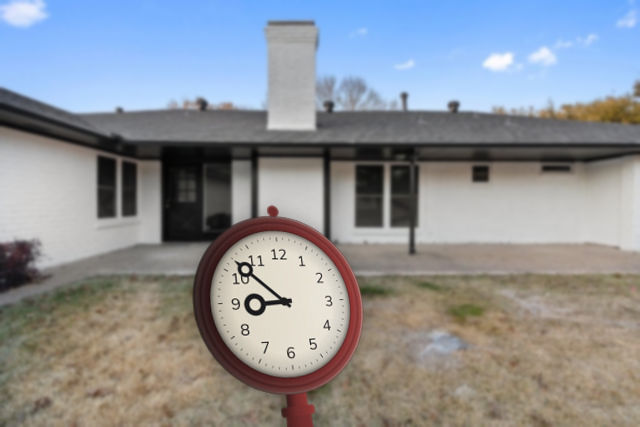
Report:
**8:52**
